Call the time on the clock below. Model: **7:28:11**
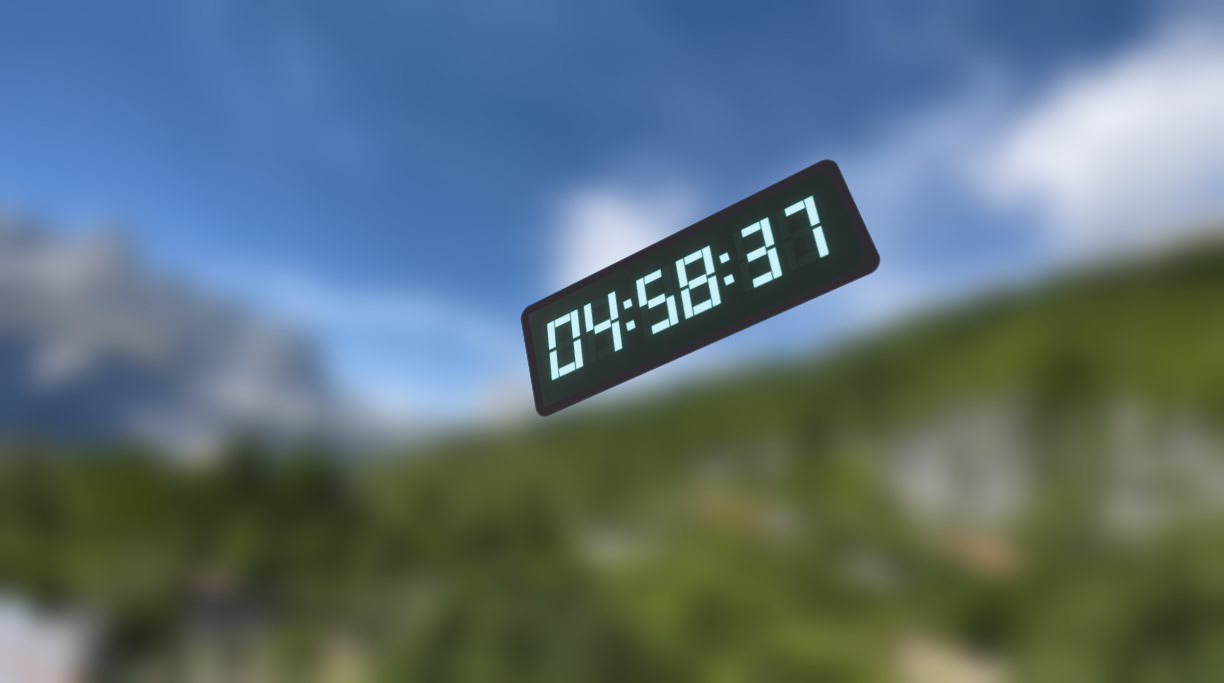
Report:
**4:58:37**
